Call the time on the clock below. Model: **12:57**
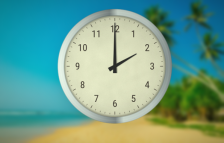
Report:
**2:00**
